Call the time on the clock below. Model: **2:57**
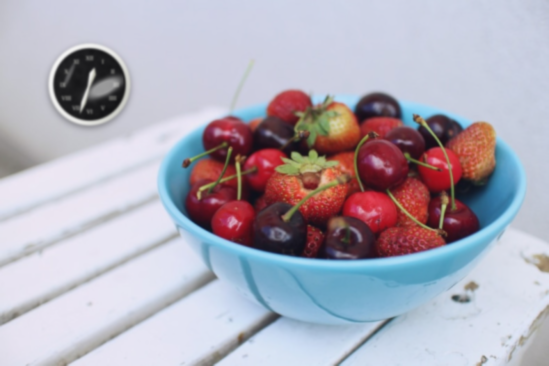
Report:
**12:33**
